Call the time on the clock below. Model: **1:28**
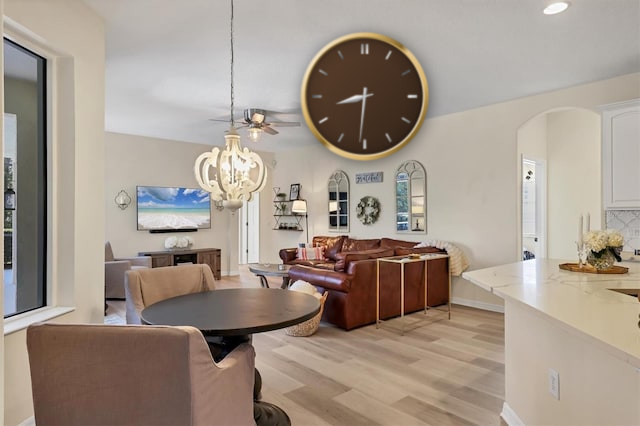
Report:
**8:31**
